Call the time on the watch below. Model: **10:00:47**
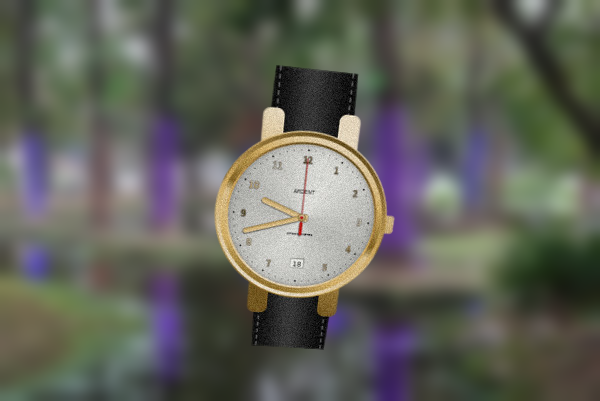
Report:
**9:42:00**
